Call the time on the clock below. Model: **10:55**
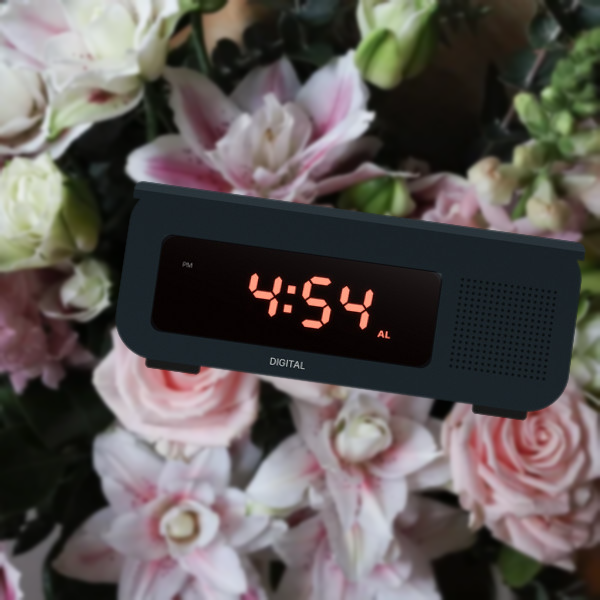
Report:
**4:54**
